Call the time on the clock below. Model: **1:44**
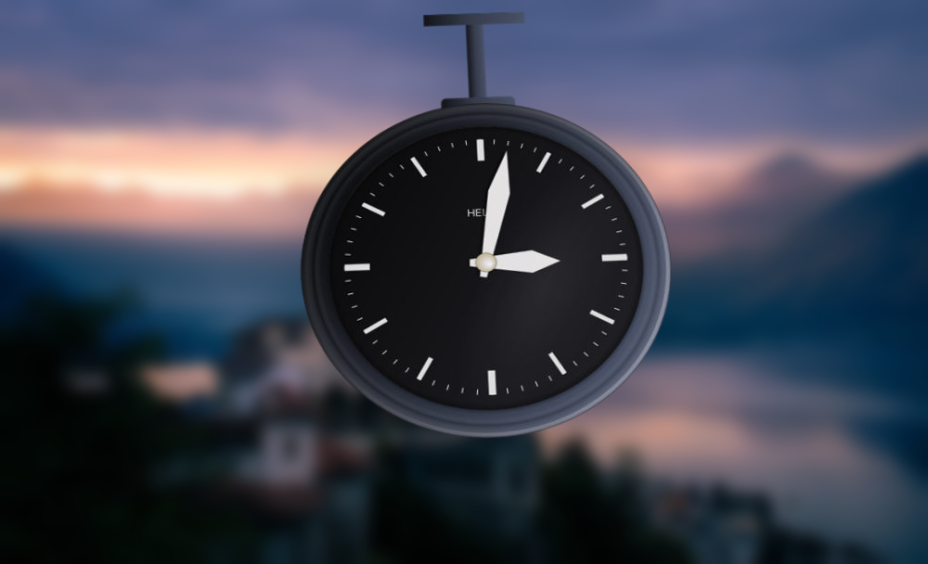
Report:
**3:02**
